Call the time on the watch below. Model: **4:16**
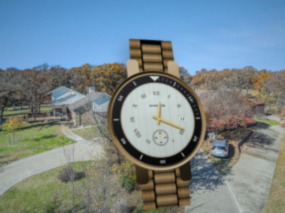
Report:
**12:19**
